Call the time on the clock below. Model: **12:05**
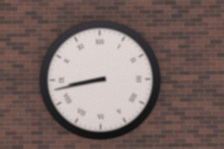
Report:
**8:43**
